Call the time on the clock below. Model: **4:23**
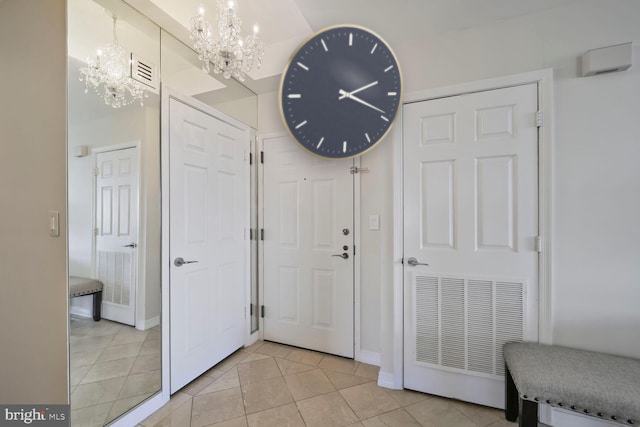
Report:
**2:19**
